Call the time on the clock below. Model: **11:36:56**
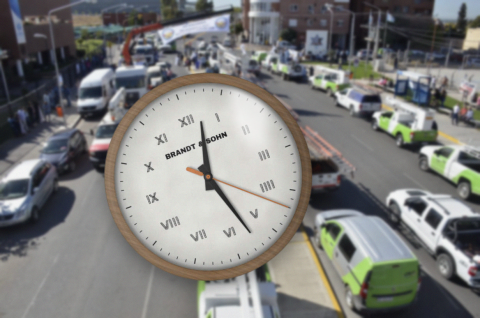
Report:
**12:27:22**
